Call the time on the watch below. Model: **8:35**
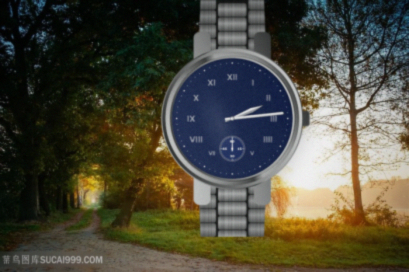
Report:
**2:14**
